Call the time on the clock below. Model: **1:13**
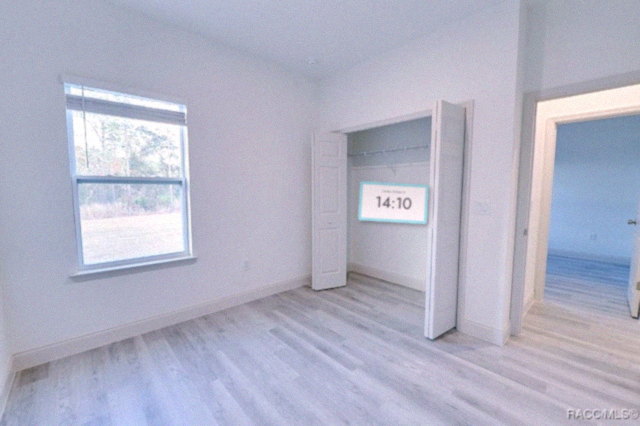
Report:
**14:10**
